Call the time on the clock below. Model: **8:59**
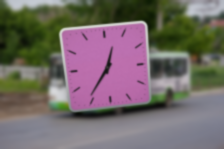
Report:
**12:36**
